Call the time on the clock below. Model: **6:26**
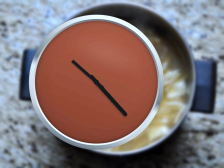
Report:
**10:23**
